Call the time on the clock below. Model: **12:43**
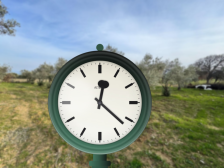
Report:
**12:22**
